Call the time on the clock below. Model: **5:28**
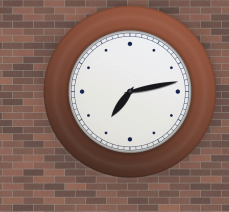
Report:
**7:13**
